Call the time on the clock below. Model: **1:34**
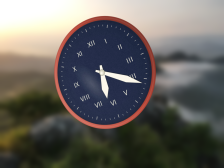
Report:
**6:21**
